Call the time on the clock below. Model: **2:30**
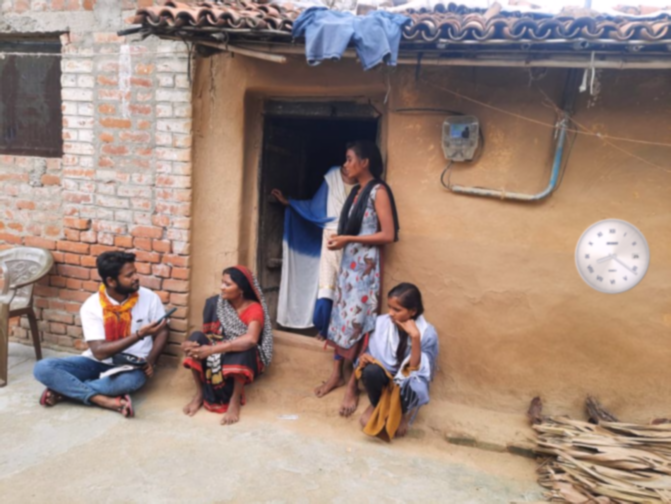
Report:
**8:21**
